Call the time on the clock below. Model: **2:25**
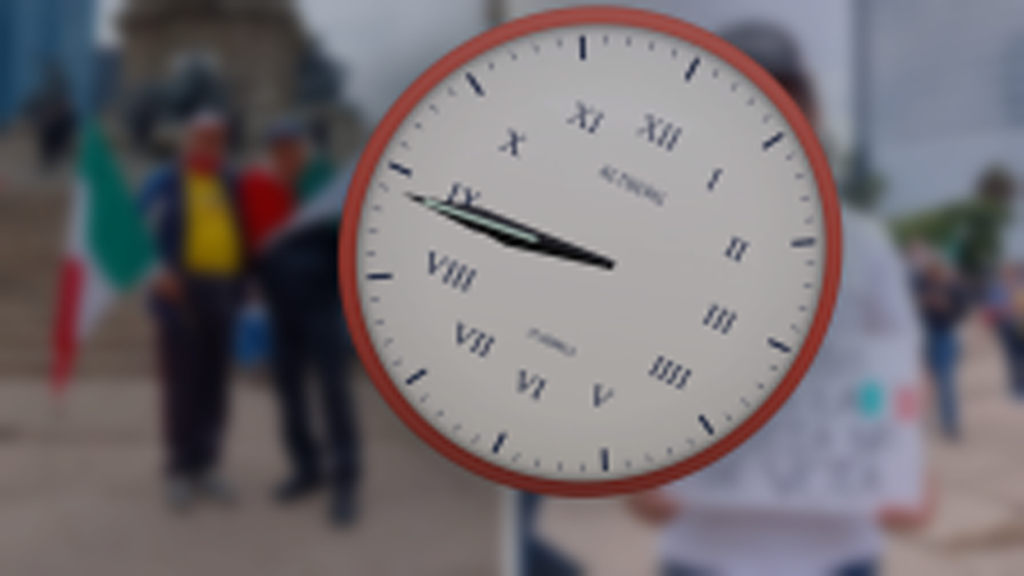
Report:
**8:44**
